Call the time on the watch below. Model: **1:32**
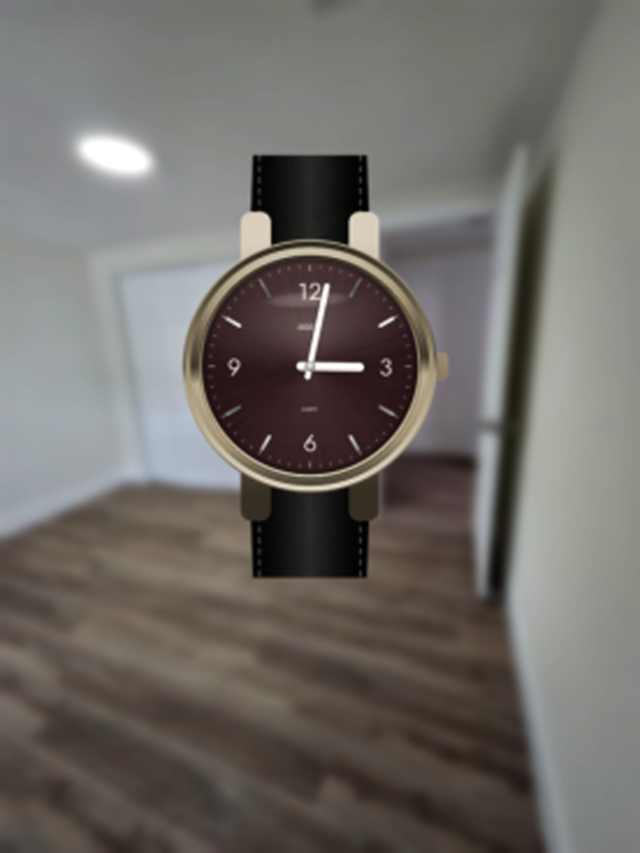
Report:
**3:02**
